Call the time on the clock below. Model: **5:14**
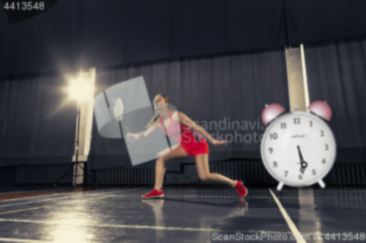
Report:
**5:29**
